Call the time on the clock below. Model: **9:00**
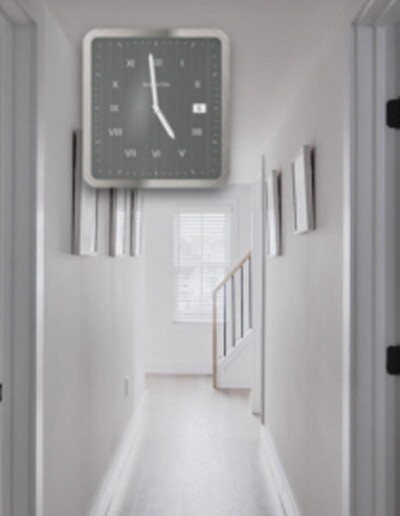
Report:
**4:59**
